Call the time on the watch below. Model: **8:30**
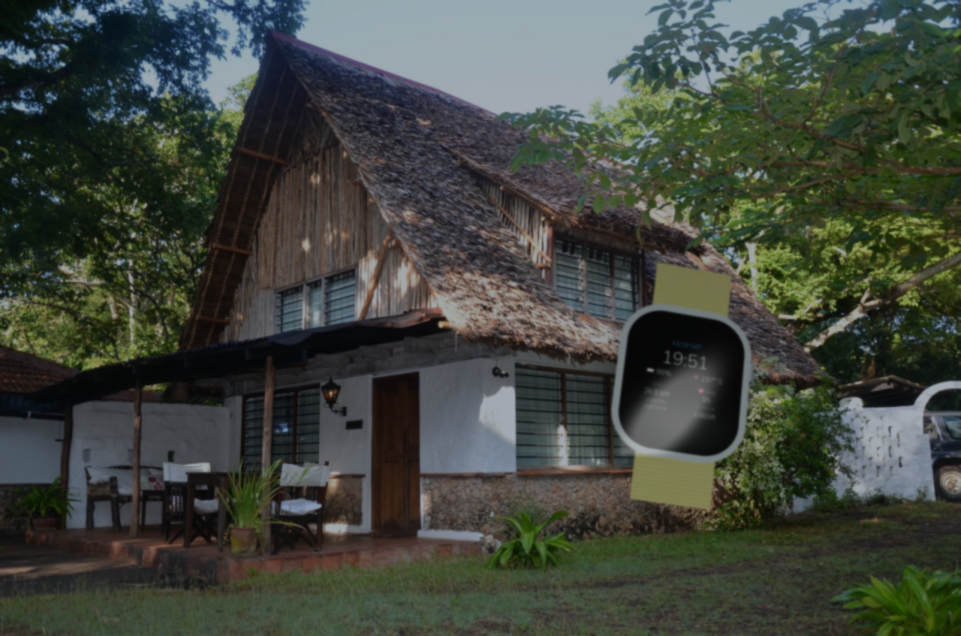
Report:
**19:51**
